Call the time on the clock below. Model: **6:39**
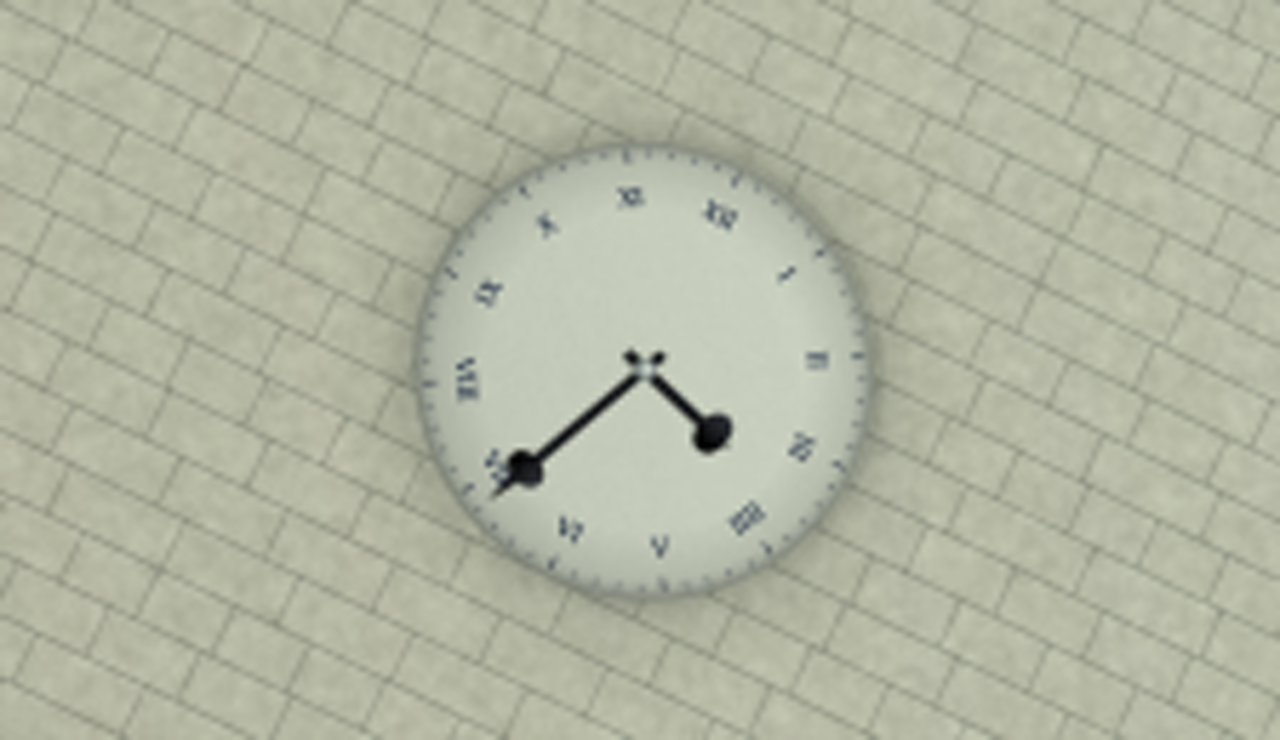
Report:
**3:34**
